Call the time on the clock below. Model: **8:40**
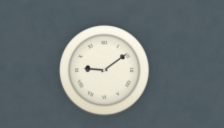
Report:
**9:09**
